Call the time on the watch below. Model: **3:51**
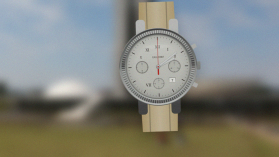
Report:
**2:09**
